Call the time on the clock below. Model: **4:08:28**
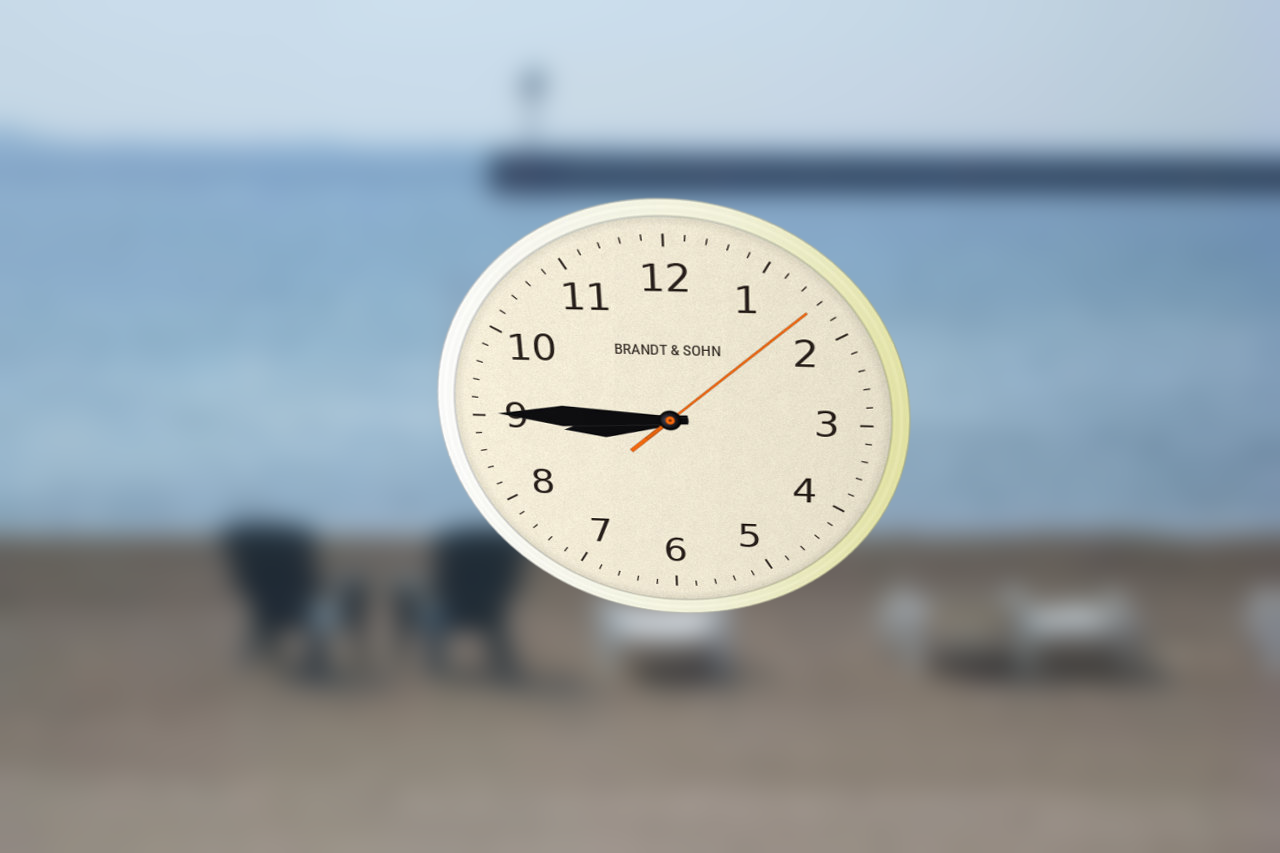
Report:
**8:45:08**
